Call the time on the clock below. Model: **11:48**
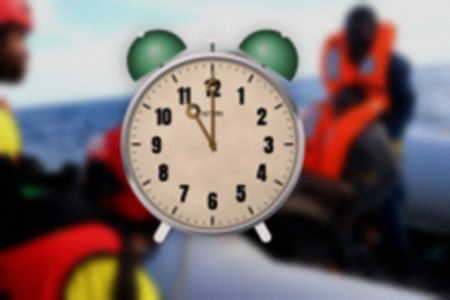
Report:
**11:00**
